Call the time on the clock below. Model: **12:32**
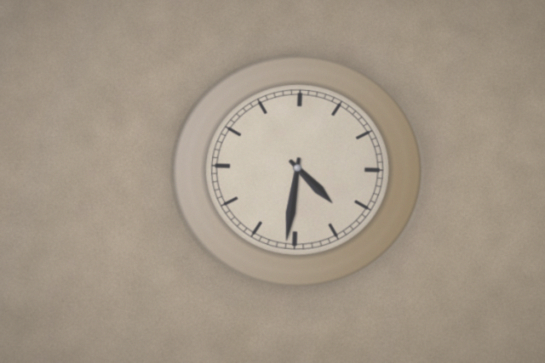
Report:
**4:31**
